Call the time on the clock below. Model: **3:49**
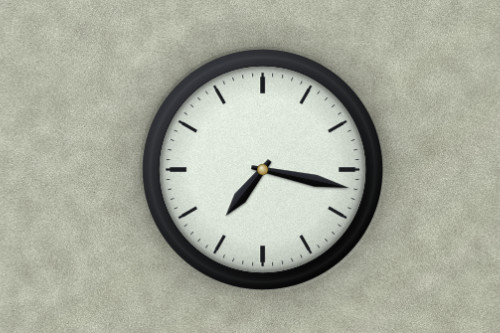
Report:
**7:17**
